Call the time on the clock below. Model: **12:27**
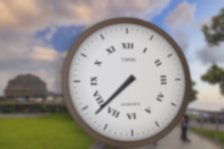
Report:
**7:38**
